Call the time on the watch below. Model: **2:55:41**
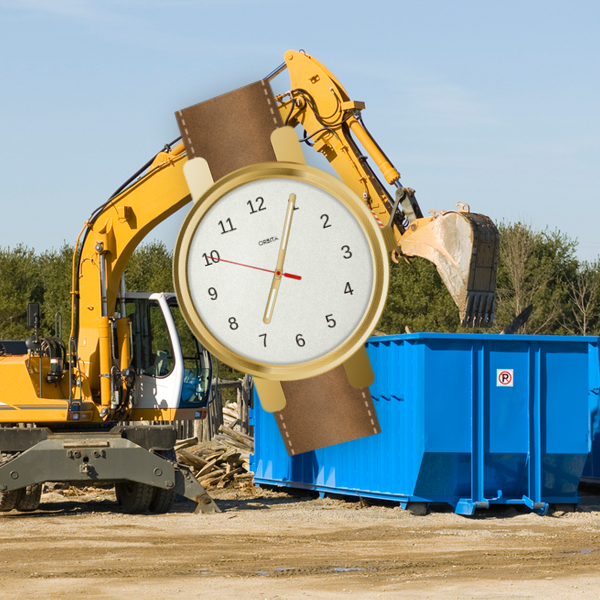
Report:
**7:04:50**
